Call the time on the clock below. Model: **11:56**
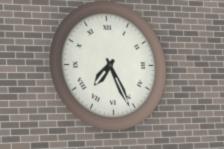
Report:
**7:26**
